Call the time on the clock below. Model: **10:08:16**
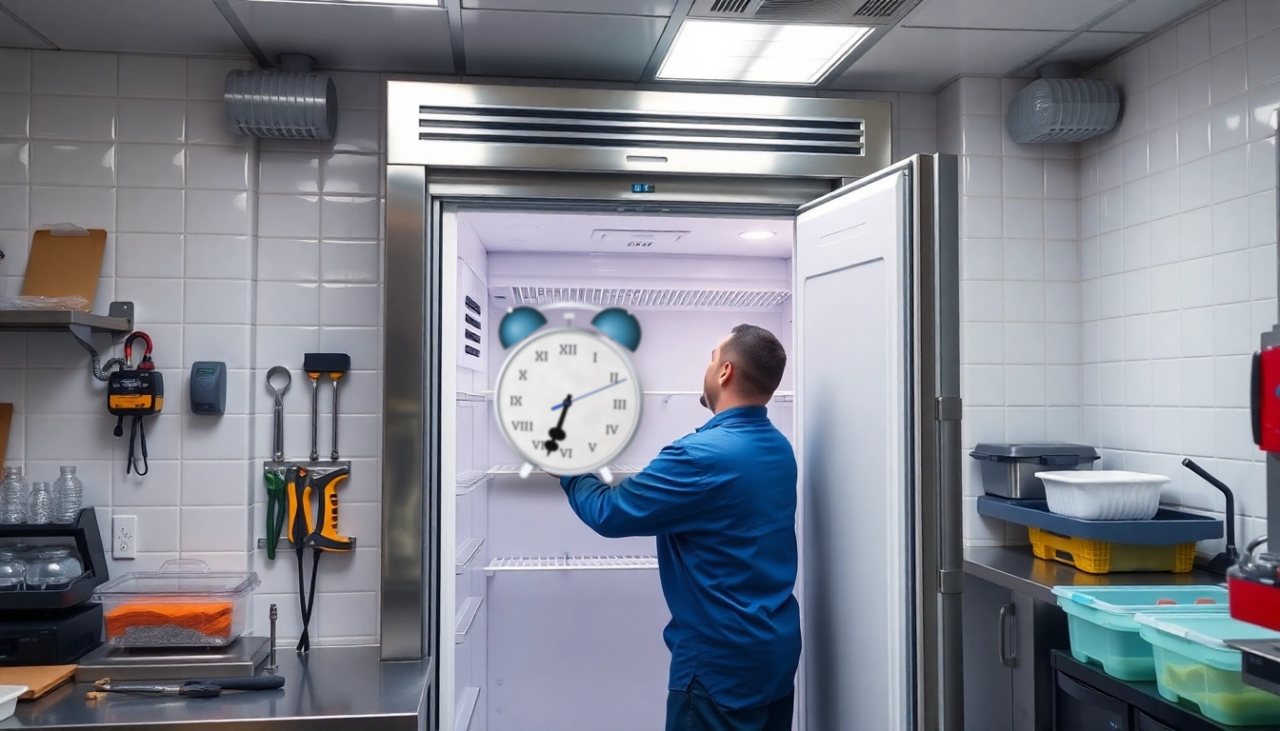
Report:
**6:33:11**
